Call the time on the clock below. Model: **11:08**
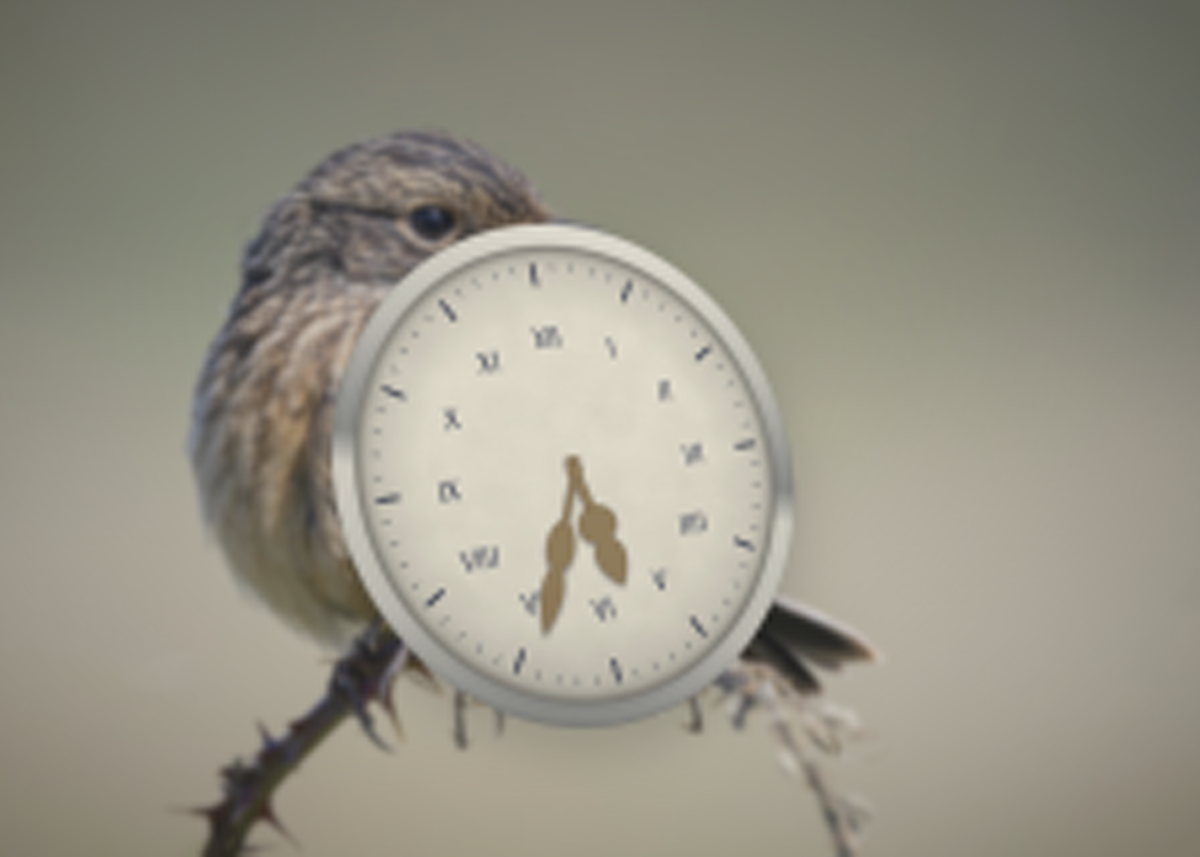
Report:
**5:34**
